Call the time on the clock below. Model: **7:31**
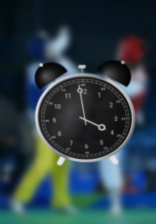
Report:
**3:59**
